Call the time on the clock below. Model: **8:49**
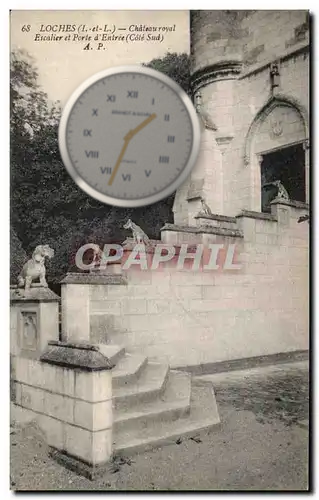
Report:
**1:33**
